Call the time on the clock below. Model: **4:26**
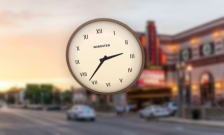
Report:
**2:37**
